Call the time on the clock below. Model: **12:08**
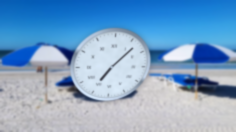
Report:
**7:07**
